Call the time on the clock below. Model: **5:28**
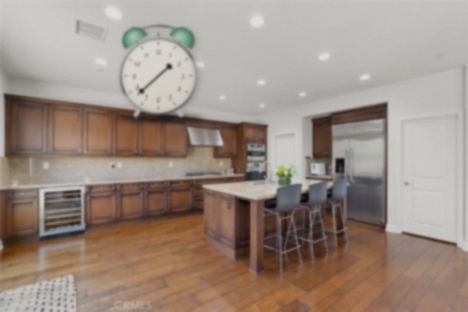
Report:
**1:38**
